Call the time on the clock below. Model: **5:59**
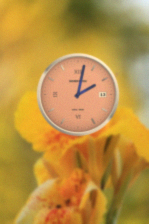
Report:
**2:02**
